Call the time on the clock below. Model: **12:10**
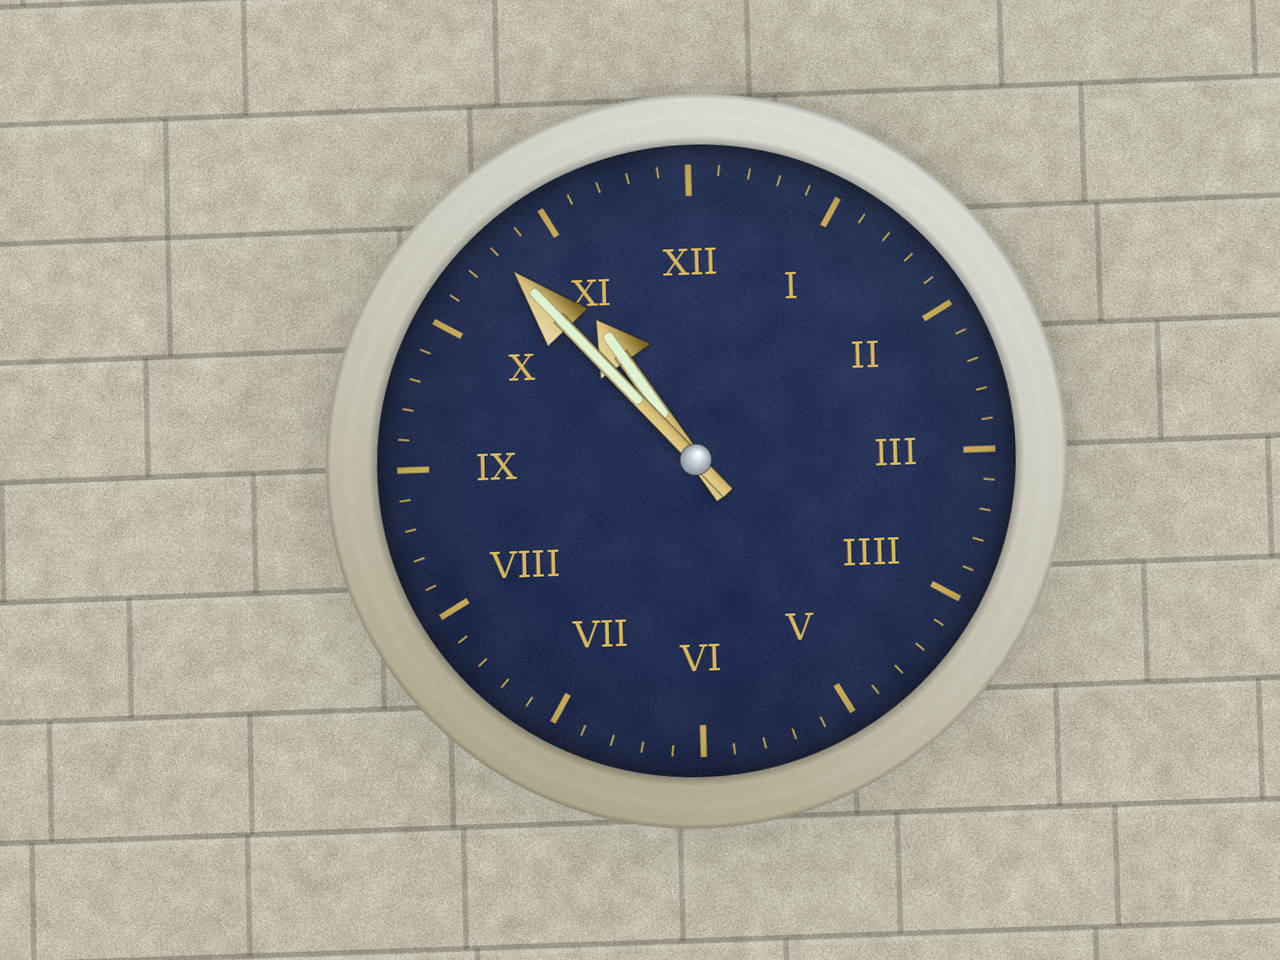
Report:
**10:53**
